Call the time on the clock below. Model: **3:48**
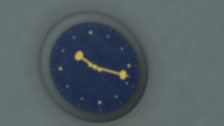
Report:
**10:18**
